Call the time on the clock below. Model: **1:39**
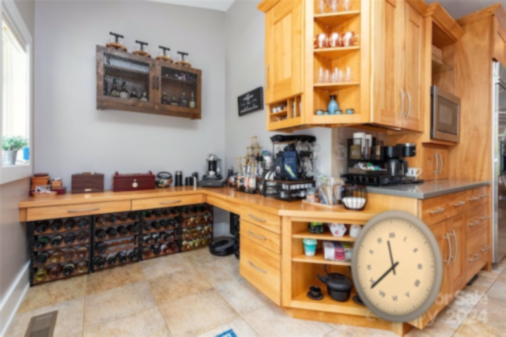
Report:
**11:39**
